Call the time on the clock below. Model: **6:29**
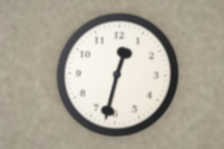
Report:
**12:32**
